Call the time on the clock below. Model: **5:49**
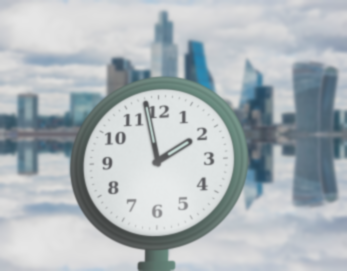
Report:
**1:58**
